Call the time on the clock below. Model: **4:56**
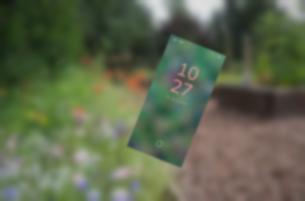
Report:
**10:27**
